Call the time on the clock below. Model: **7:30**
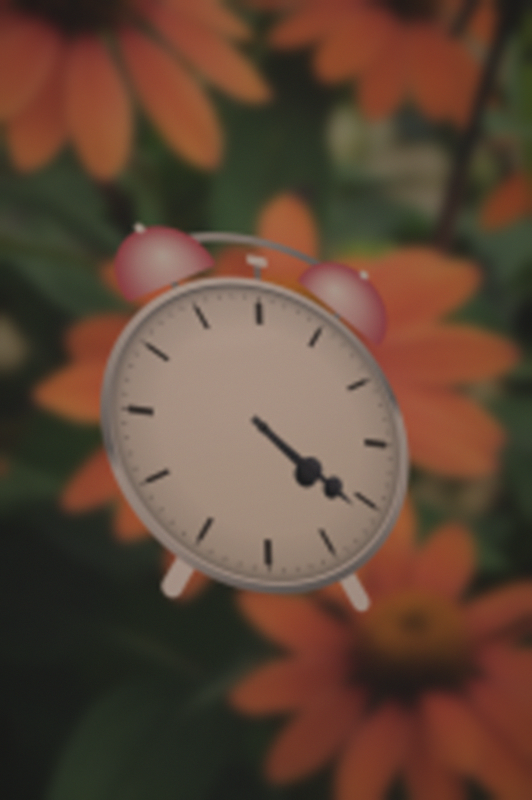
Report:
**4:21**
